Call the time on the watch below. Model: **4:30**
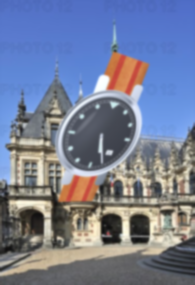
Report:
**5:26**
